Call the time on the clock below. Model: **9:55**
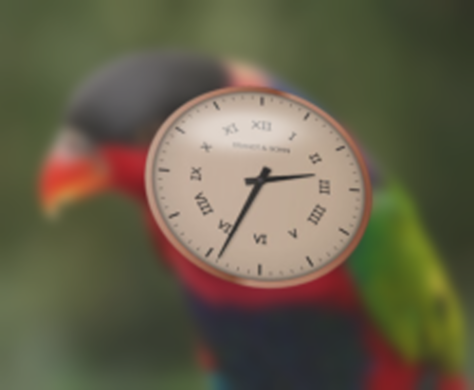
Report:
**2:34**
